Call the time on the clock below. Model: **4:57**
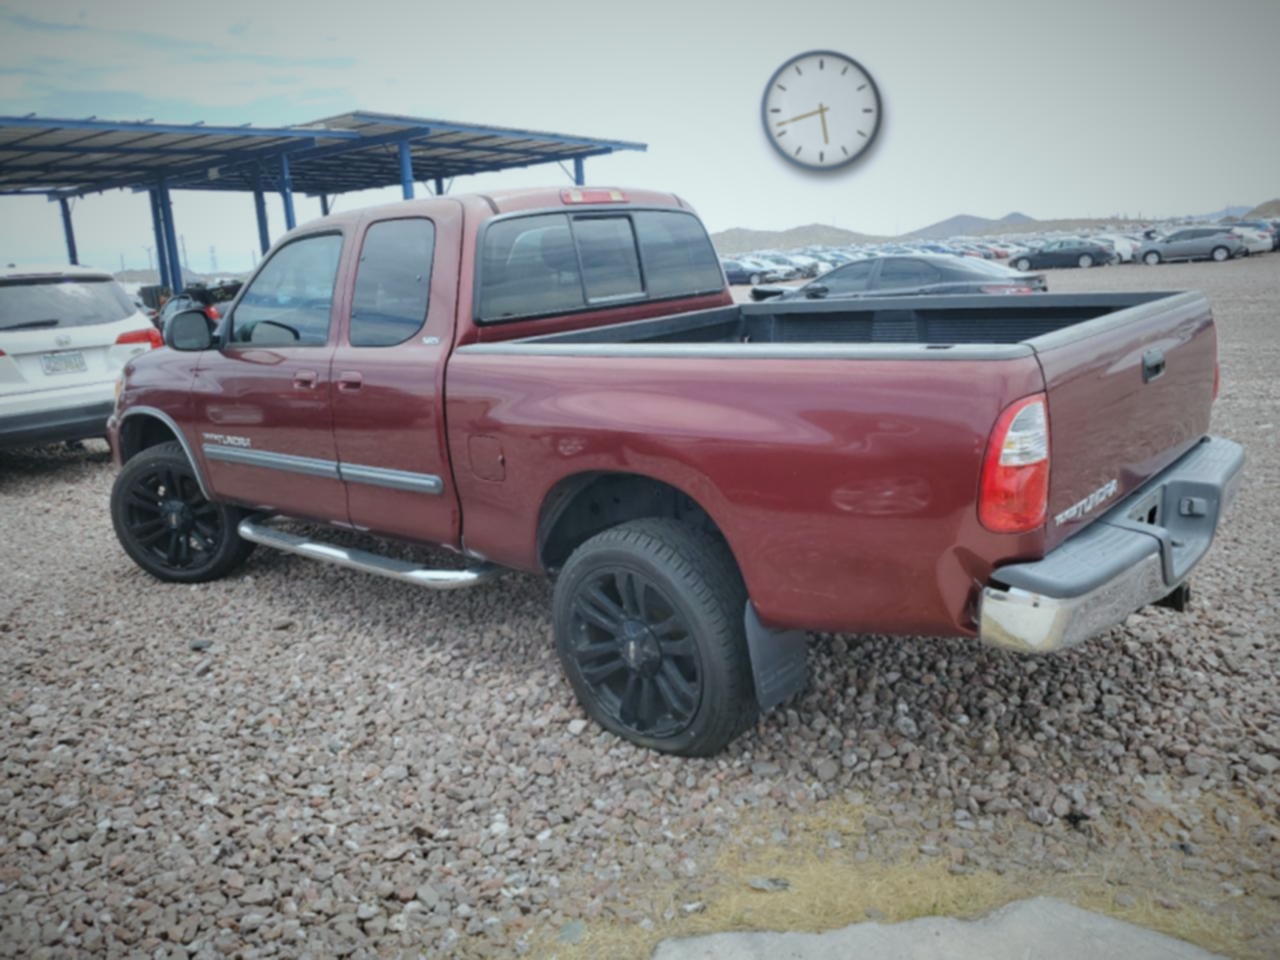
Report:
**5:42**
